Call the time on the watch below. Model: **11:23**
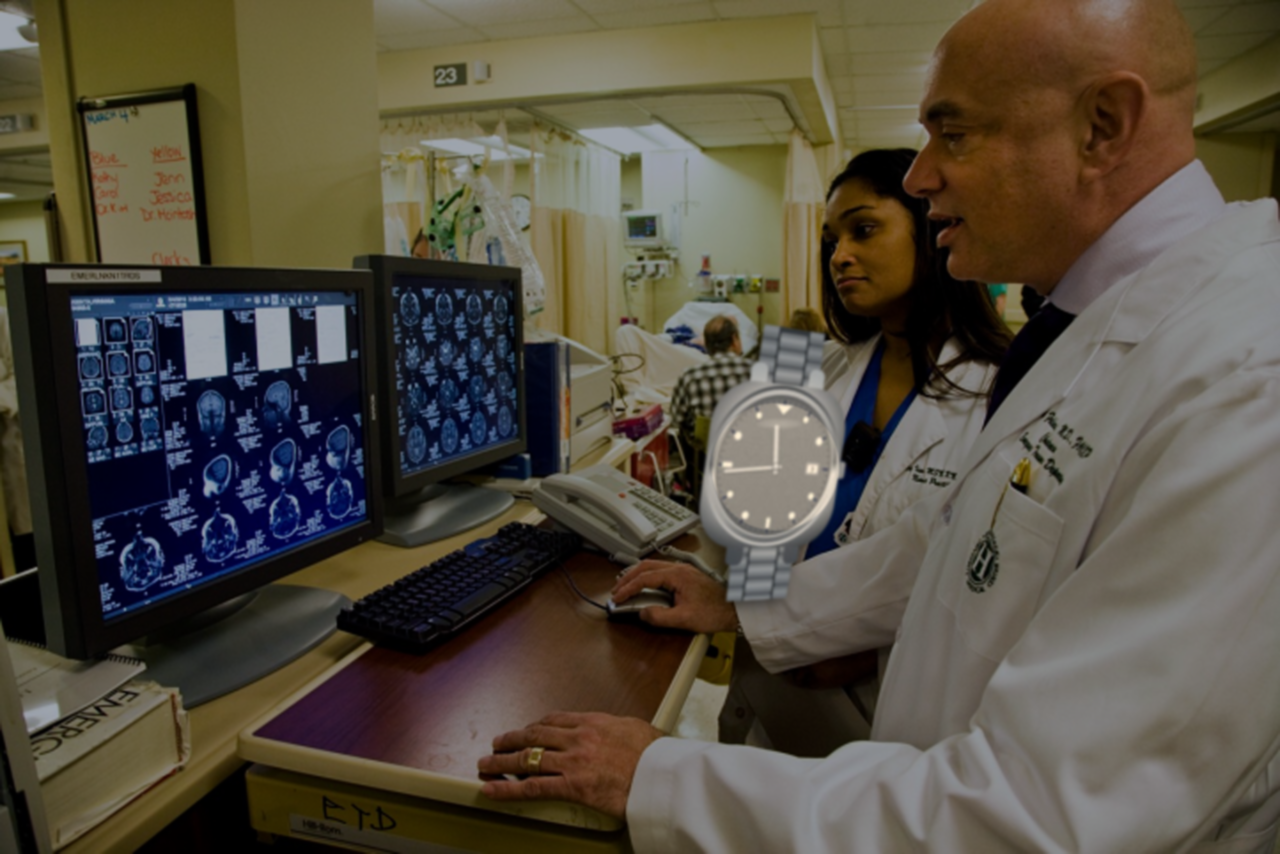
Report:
**11:44**
